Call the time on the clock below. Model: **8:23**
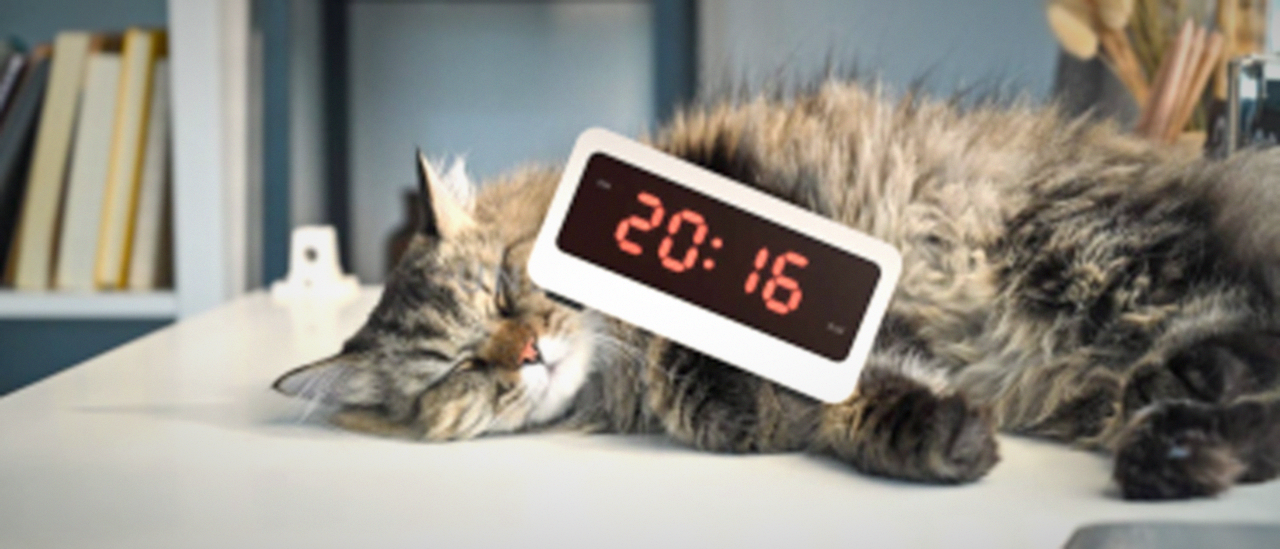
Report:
**20:16**
